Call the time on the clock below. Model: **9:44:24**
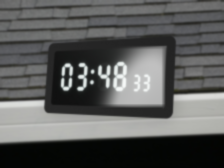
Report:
**3:48:33**
